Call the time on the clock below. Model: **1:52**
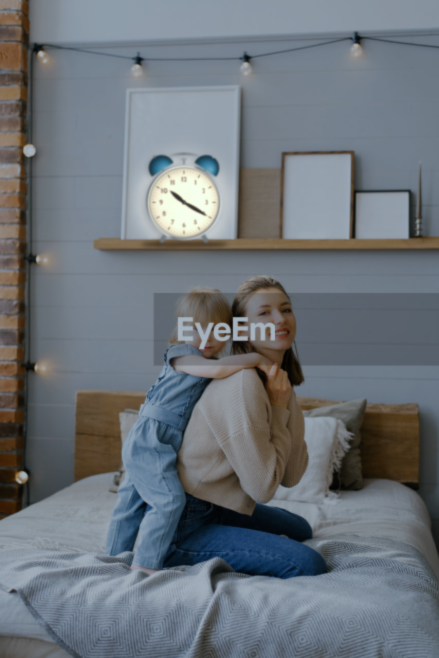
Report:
**10:20**
